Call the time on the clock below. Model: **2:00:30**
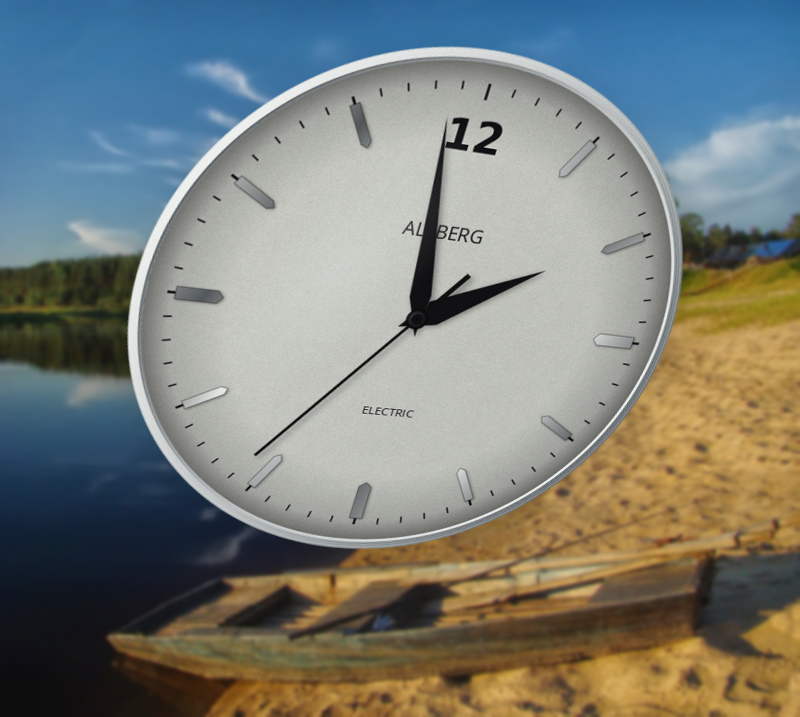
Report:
**1:58:36**
